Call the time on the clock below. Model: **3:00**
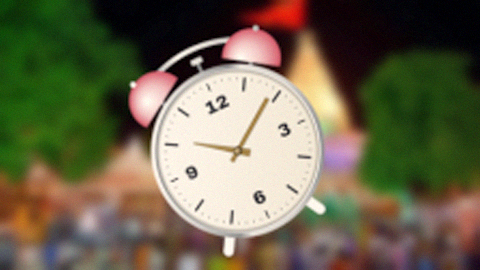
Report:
**10:09**
